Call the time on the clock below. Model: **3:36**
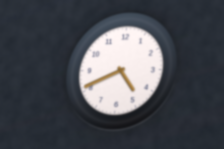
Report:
**4:41**
